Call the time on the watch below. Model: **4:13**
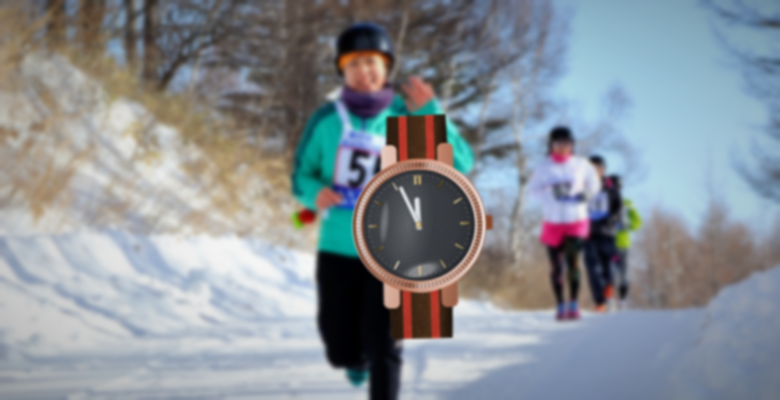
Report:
**11:56**
